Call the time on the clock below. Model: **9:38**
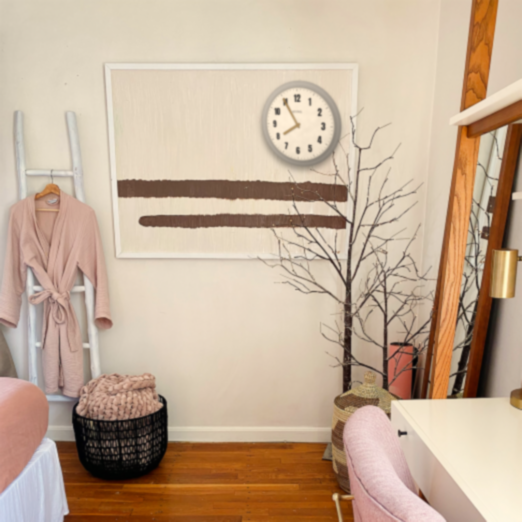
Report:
**7:55**
